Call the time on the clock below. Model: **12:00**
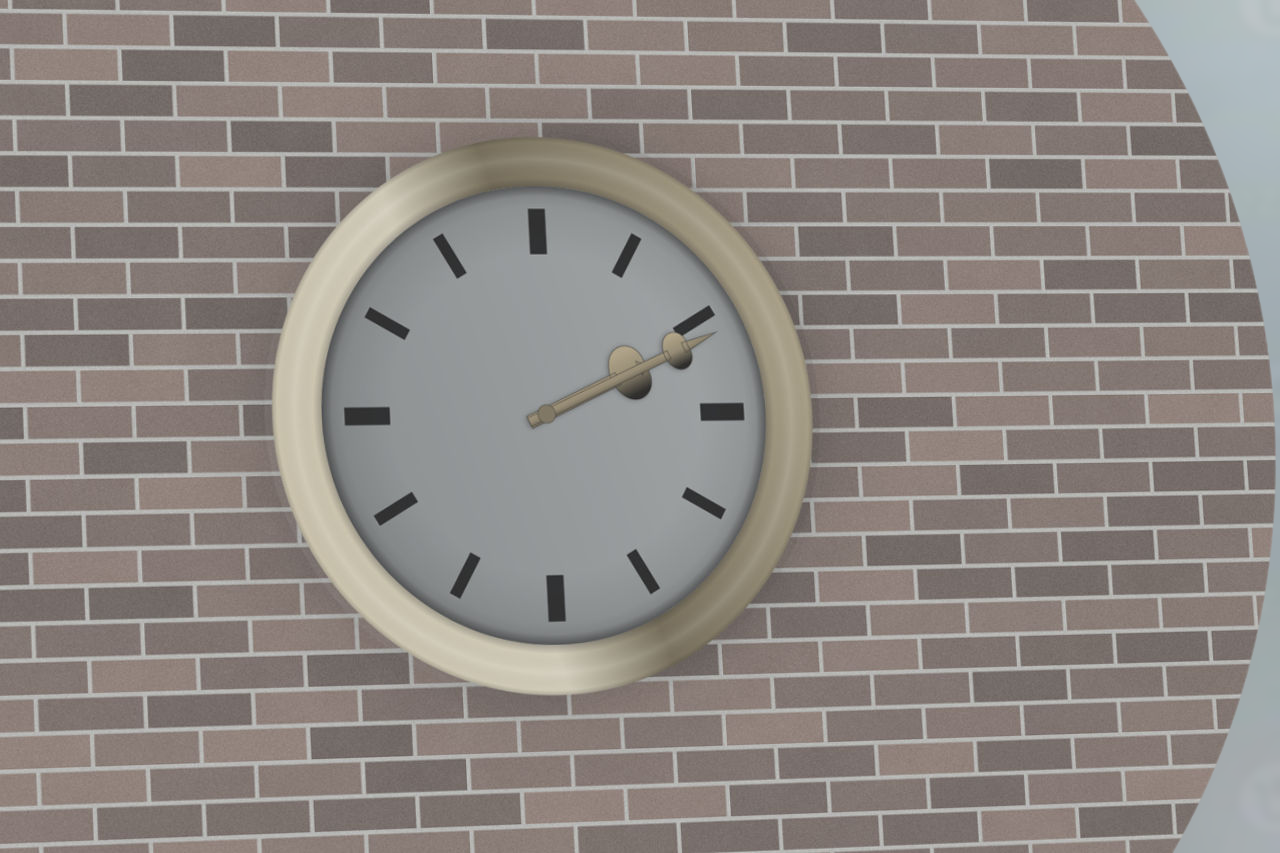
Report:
**2:11**
